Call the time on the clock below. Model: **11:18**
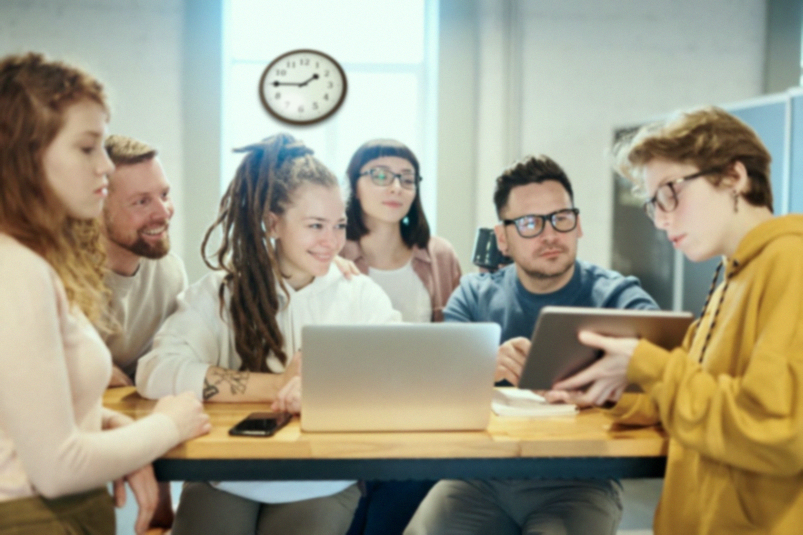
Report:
**1:45**
